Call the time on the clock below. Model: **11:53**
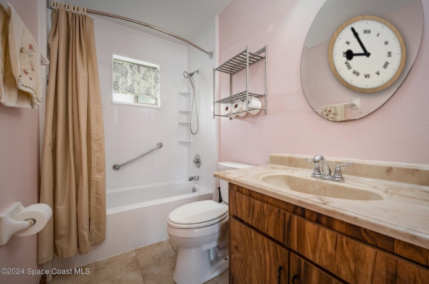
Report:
**8:55**
